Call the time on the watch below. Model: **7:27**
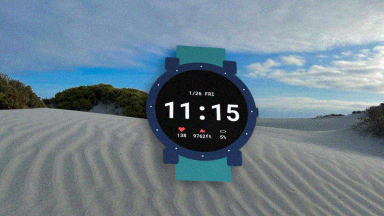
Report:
**11:15**
